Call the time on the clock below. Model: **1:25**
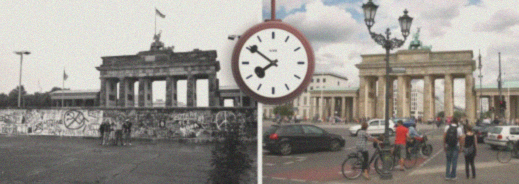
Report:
**7:51**
